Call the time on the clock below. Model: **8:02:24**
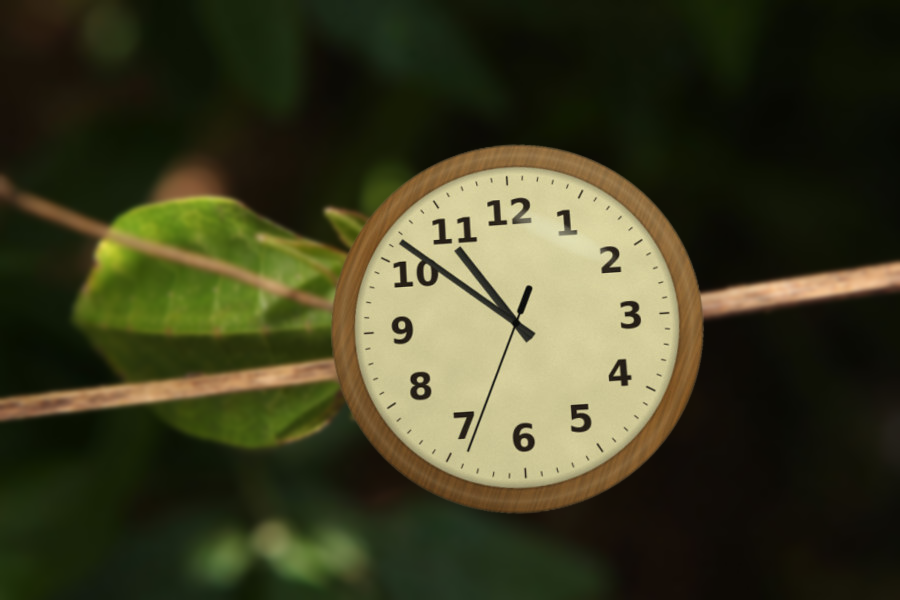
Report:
**10:51:34**
